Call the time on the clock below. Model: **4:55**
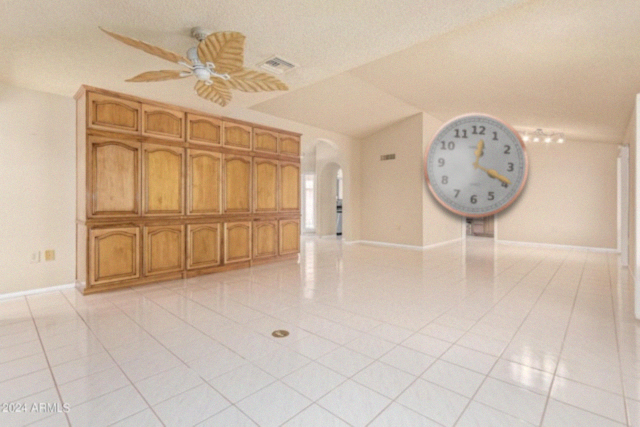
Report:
**12:19**
